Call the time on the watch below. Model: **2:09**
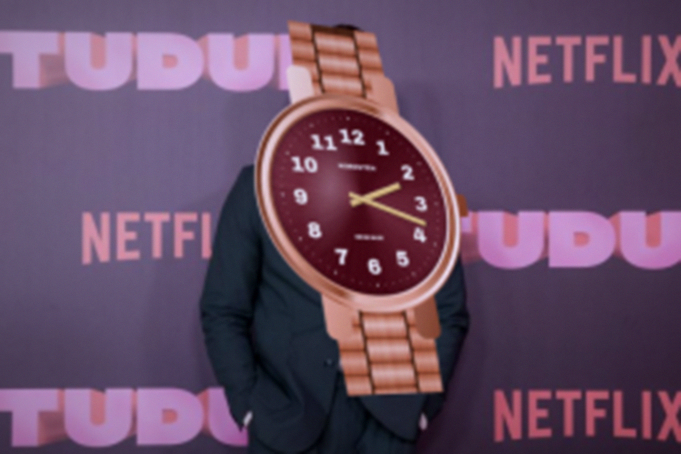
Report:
**2:18**
